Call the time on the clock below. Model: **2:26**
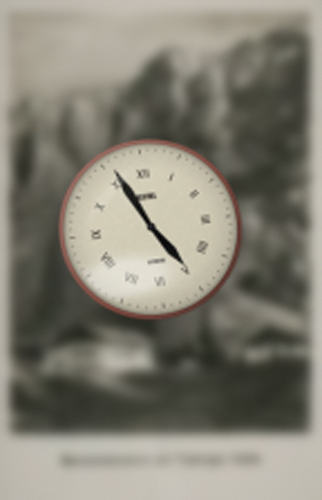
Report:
**4:56**
